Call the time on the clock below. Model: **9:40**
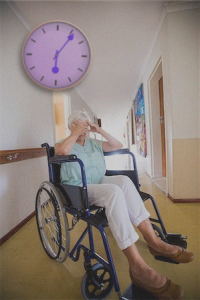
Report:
**6:06**
